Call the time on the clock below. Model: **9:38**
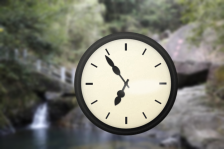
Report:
**6:54**
